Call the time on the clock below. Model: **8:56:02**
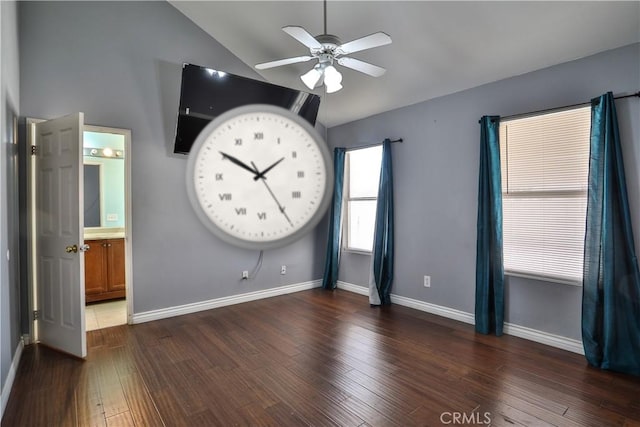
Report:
**1:50:25**
